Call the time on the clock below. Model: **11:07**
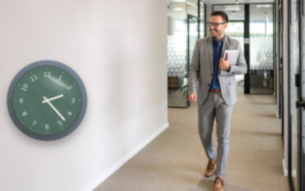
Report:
**2:23**
